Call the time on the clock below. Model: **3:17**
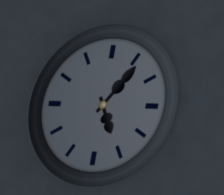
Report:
**5:06**
